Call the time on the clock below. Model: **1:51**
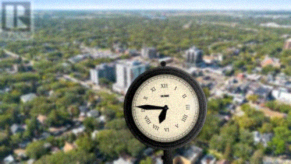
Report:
**6:46**
